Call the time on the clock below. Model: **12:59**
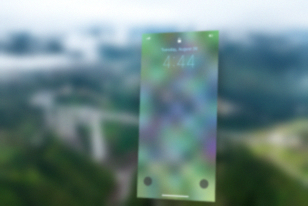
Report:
**4:44**
